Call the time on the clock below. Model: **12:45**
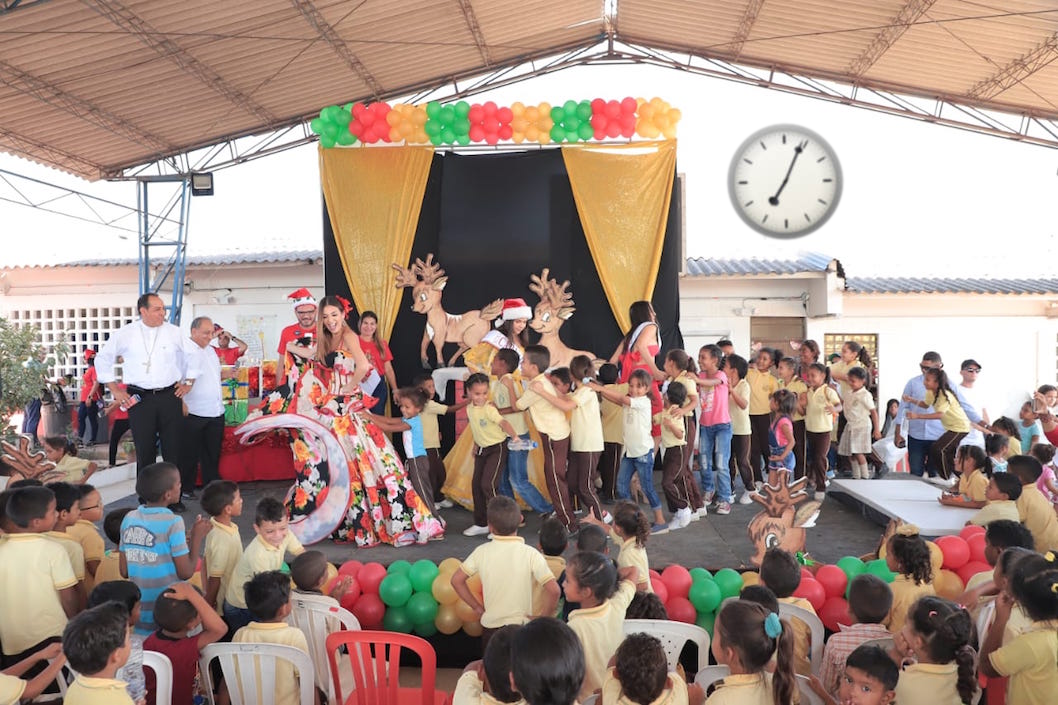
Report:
**7:04**
